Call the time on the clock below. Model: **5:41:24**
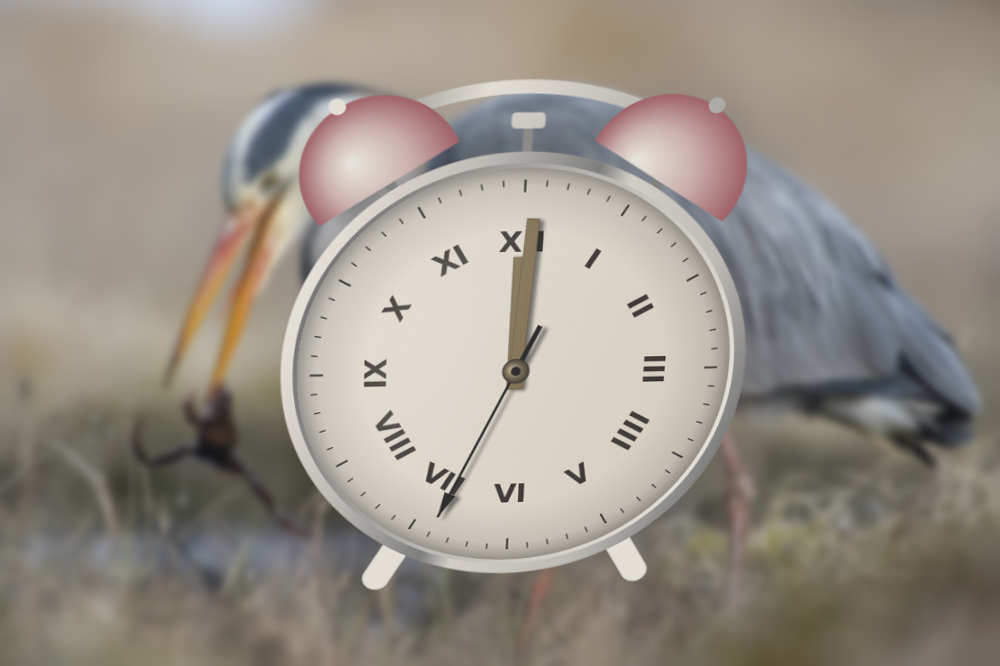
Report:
**12:00:34**
